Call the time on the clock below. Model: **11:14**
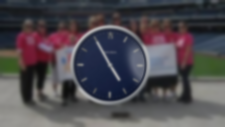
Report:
**4:55**
